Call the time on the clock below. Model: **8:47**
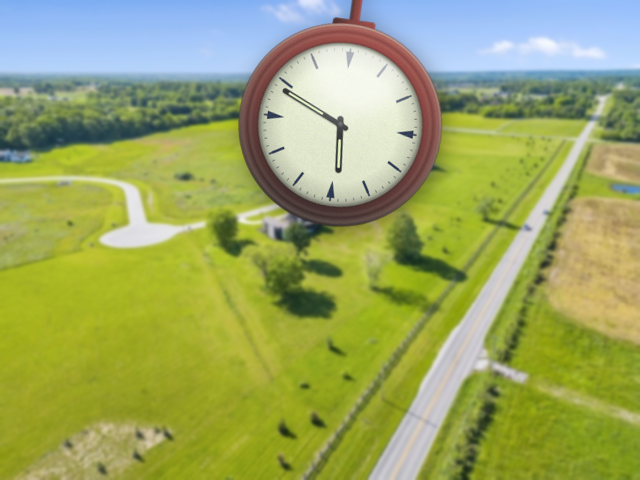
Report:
**5:49**
